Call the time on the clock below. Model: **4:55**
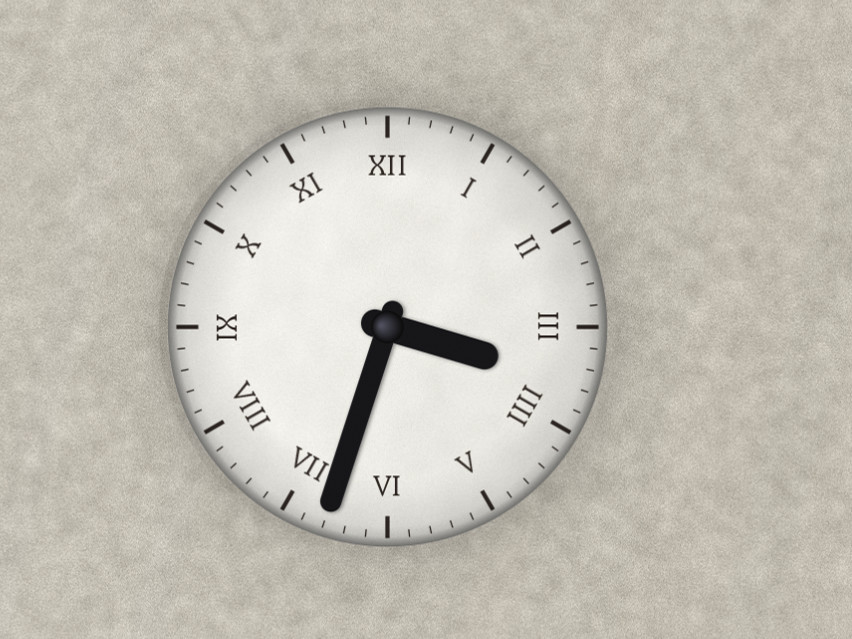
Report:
**3:33**
